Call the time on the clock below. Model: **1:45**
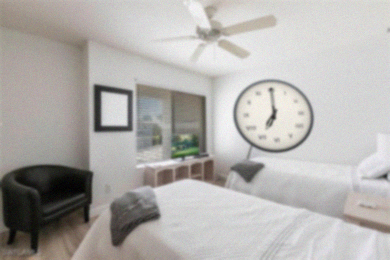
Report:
**7:00**
